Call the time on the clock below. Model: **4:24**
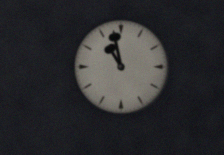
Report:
**10:58**
